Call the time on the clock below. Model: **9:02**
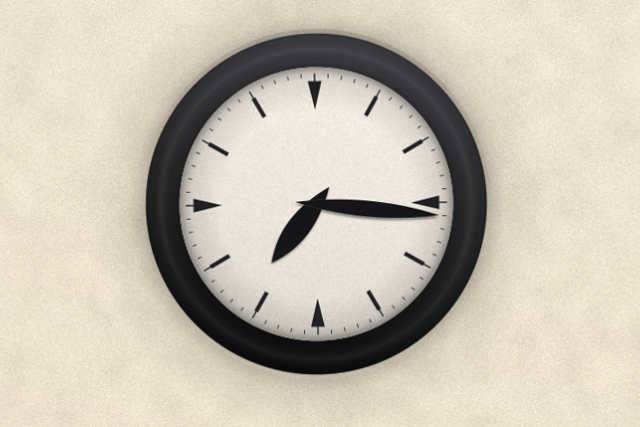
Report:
**7:16**
